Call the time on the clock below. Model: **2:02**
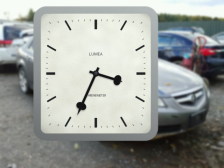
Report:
**3:34**
